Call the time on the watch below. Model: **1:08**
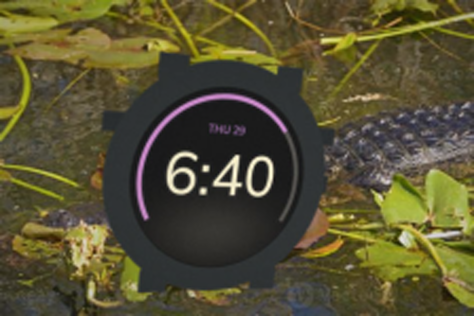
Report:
**6:40**
